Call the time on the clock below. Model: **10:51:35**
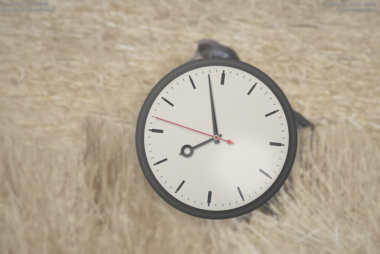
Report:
**7:57:47**
